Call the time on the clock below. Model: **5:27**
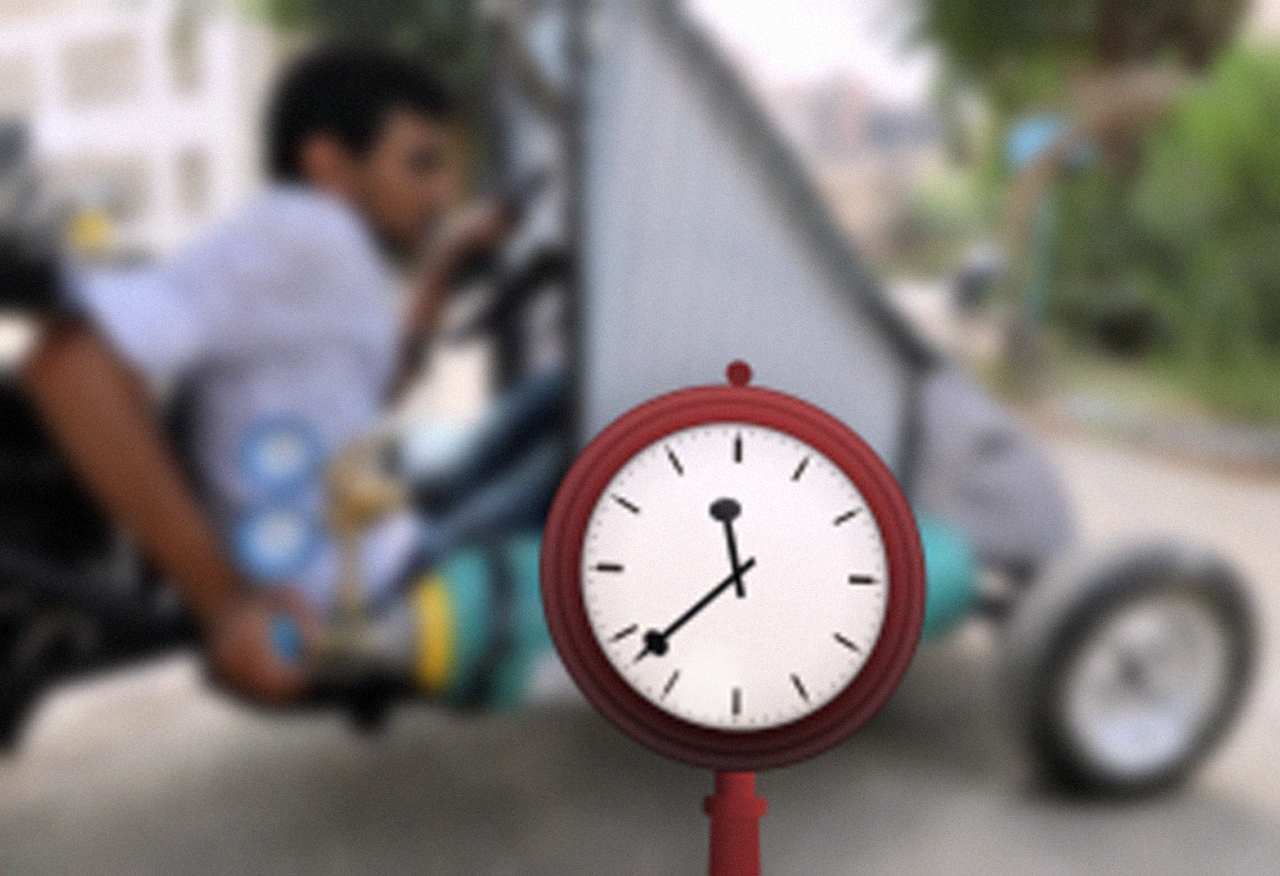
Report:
**11:38**
